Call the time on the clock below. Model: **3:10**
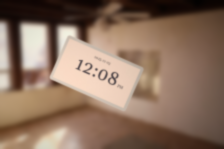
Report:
**12:08**
